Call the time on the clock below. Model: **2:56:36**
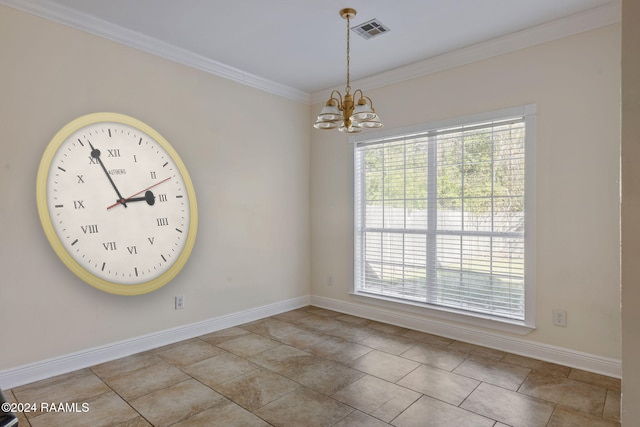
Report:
**2:56:12**
